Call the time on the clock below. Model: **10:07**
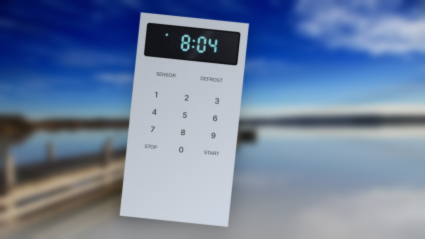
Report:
**8:04**
